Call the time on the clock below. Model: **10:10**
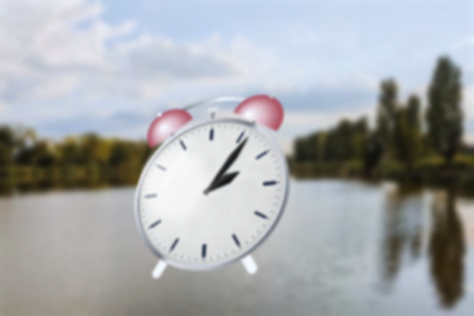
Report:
**2:06**
